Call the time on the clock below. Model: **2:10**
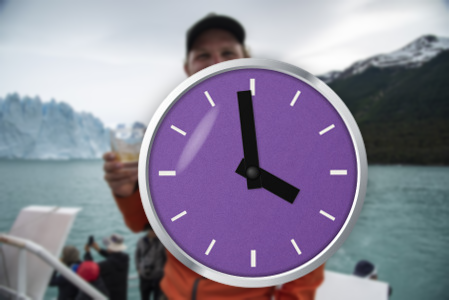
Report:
**3:59**
